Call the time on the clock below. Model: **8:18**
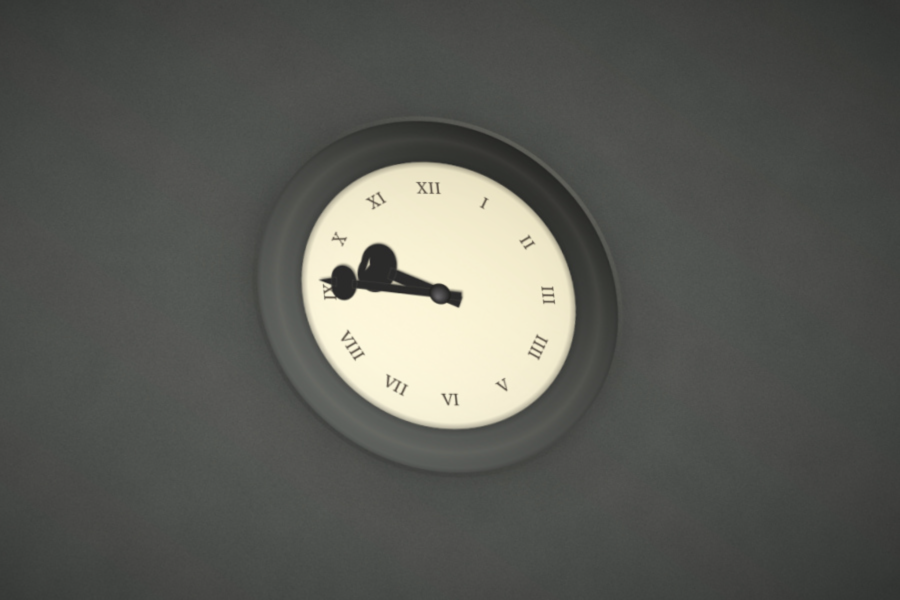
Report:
**9:46**
